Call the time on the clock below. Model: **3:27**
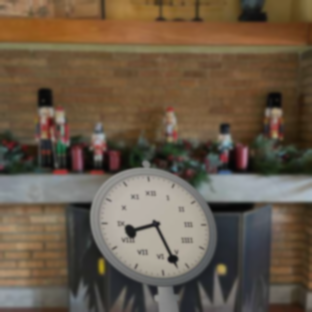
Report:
**8:27**
